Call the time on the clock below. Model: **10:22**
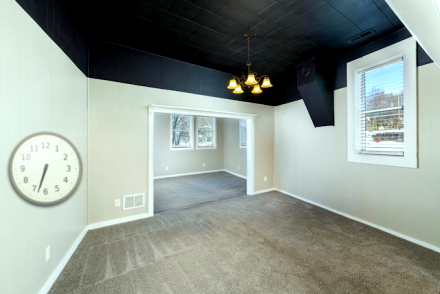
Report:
**6:33**
